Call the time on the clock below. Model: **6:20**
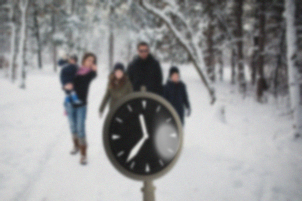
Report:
**11:37**
